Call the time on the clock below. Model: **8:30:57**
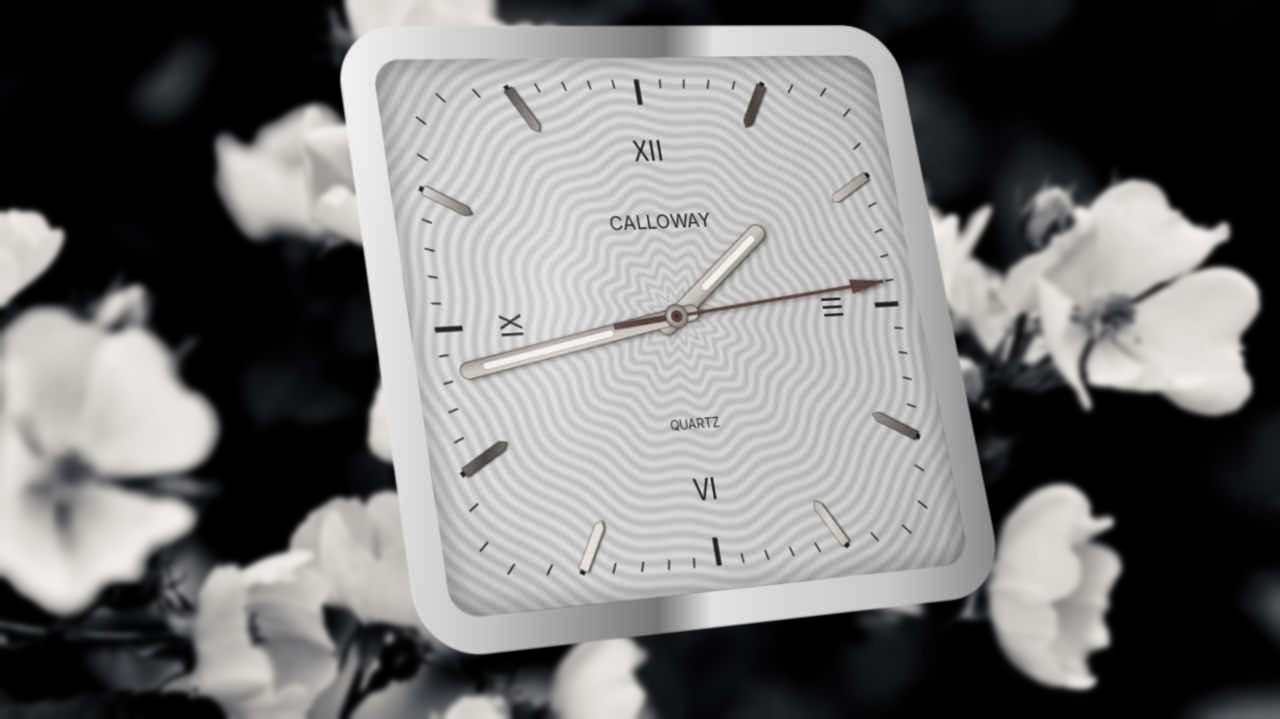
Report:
**1:43:14**
